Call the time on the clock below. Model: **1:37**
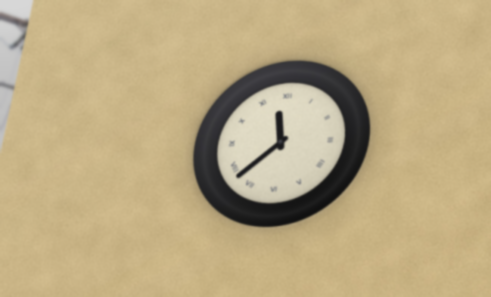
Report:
**11:38**
